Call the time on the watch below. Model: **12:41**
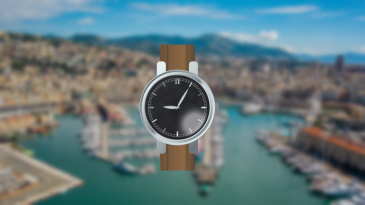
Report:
**9:05**
